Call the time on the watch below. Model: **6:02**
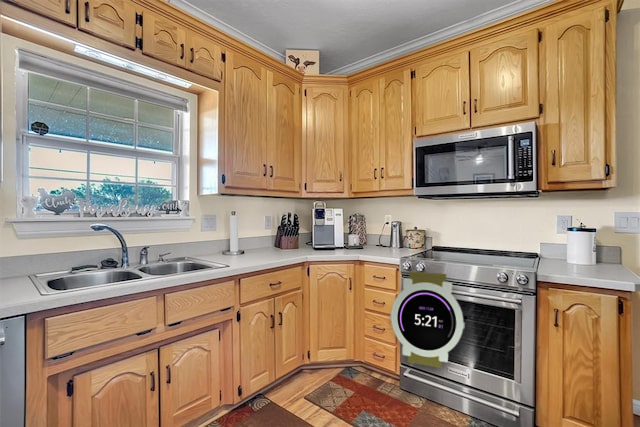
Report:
**5:21**
